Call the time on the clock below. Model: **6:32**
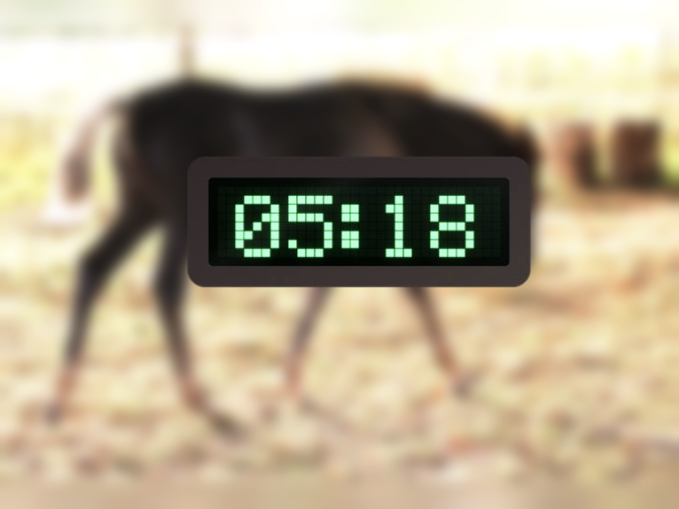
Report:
**5:18**
